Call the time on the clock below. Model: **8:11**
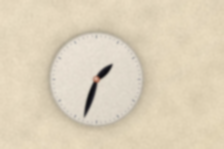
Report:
**1:33**
